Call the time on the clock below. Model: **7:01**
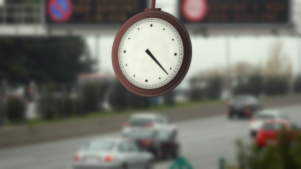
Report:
**4:22**
